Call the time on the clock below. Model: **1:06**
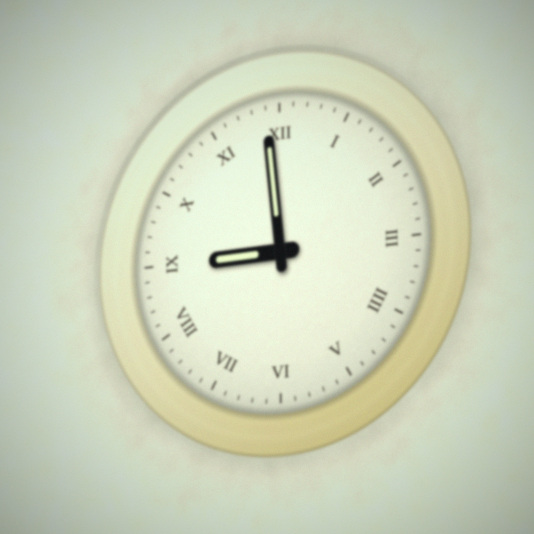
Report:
**8:59**
